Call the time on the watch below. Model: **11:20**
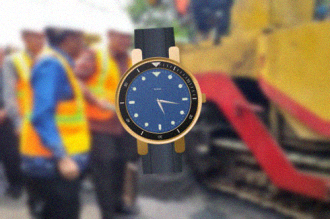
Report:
**5:17**
